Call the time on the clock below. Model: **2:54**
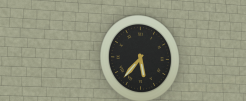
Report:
**5:37**
